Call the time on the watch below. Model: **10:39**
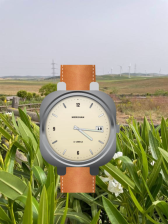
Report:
**4:16**
